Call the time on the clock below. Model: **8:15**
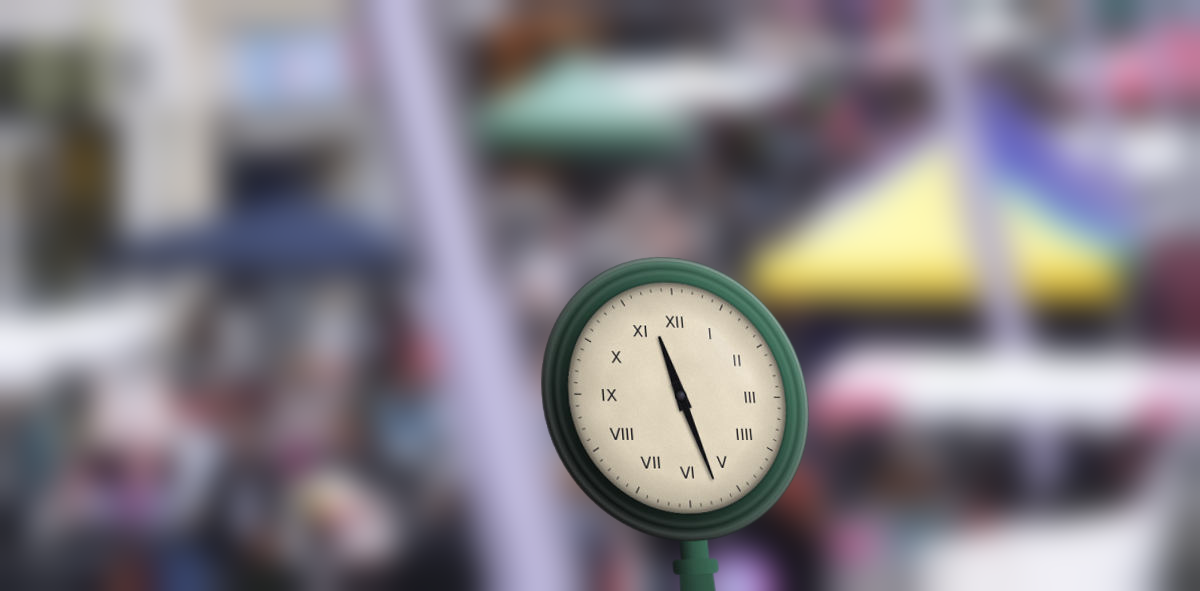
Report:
**11:27**
